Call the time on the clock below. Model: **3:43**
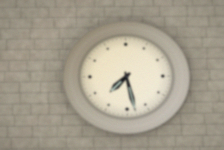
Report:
**7:28**
